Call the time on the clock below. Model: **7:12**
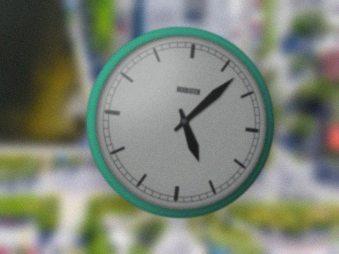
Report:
**5:07**
